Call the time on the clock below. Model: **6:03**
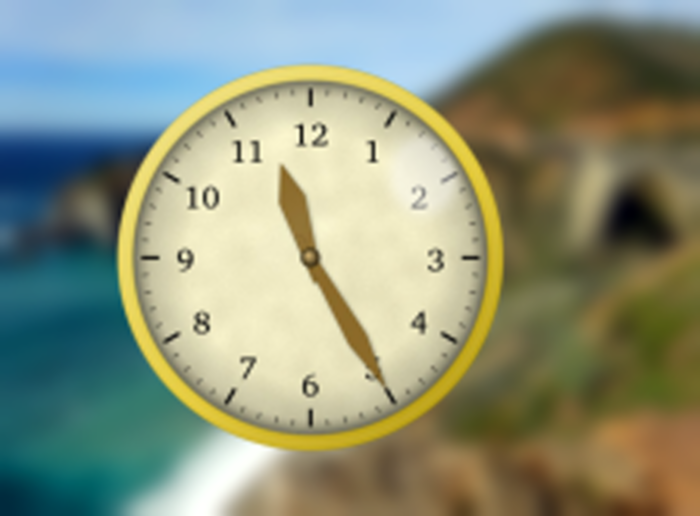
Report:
**11:25**
